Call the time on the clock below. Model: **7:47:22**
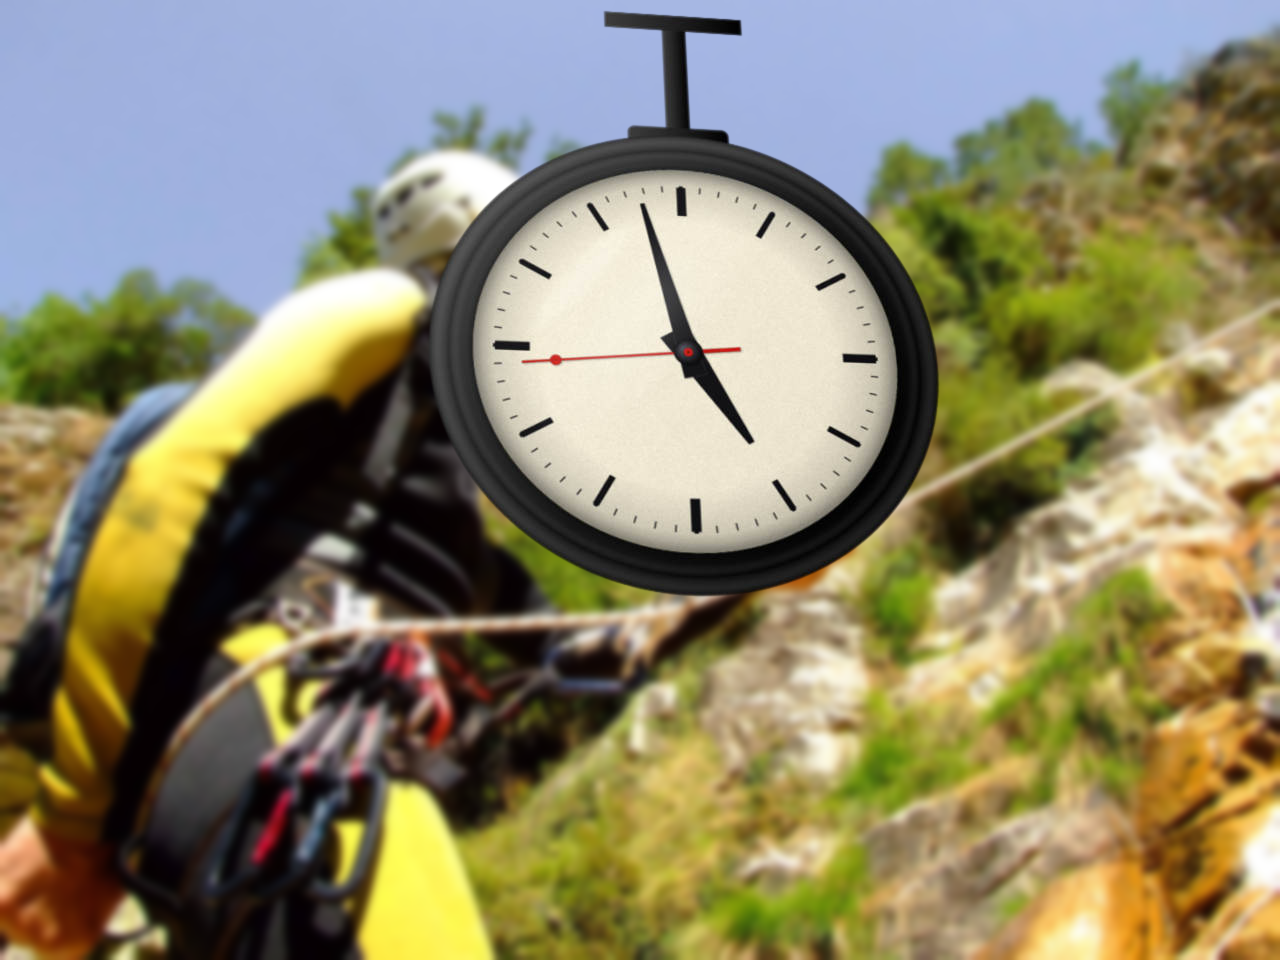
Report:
**4:57:44**
